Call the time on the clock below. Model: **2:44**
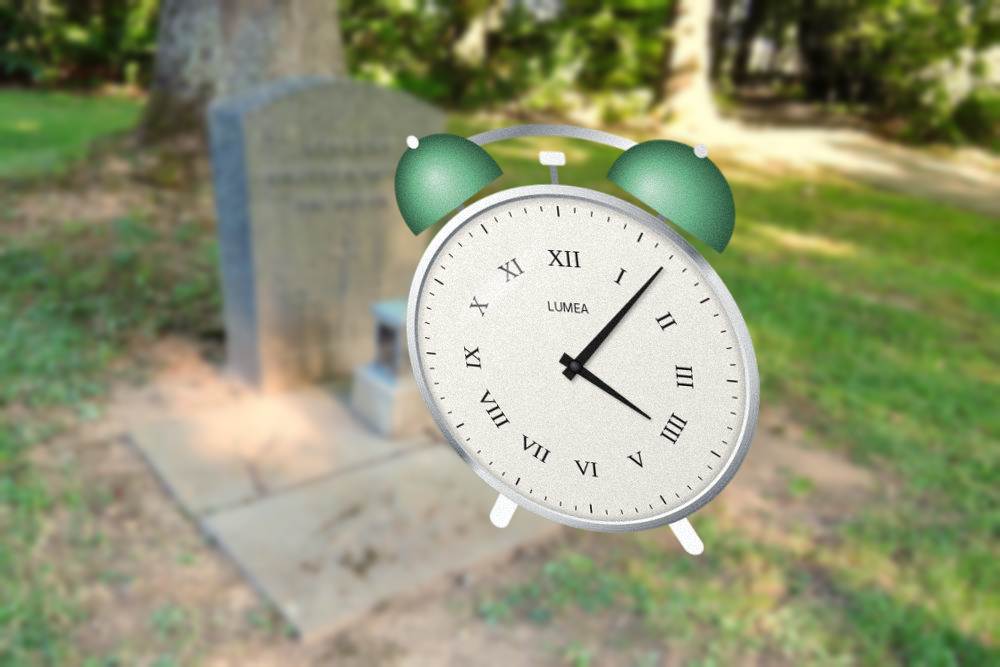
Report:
**4:07**
